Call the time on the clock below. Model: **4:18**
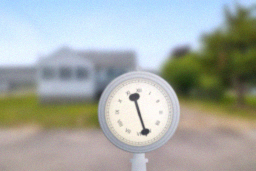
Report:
**11:27**
